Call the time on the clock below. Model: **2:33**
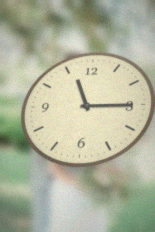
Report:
**11:15**
